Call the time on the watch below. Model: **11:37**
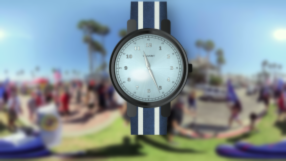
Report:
**11:26**
